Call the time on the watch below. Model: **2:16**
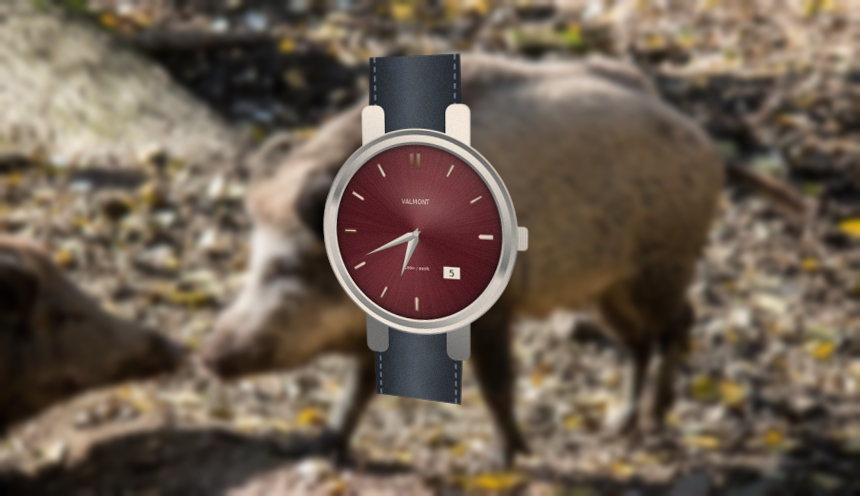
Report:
**6:41**
